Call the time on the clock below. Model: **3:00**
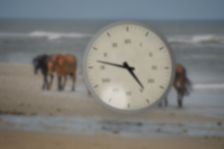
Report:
**4:47**
